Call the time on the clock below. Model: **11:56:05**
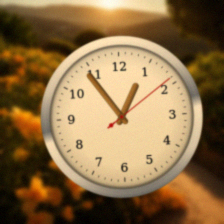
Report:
**12:54:09**
